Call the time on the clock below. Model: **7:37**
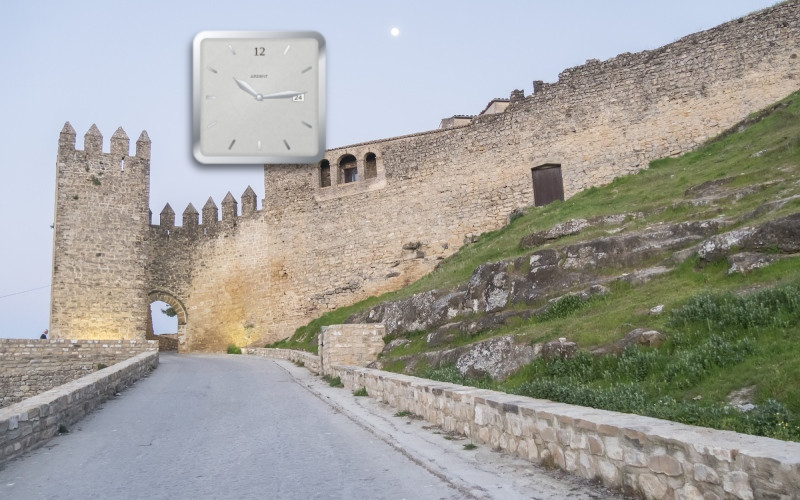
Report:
**10:14**
